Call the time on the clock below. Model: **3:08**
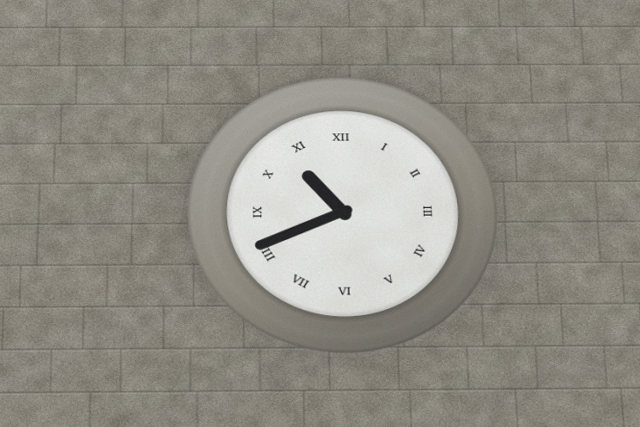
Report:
**10:41**
